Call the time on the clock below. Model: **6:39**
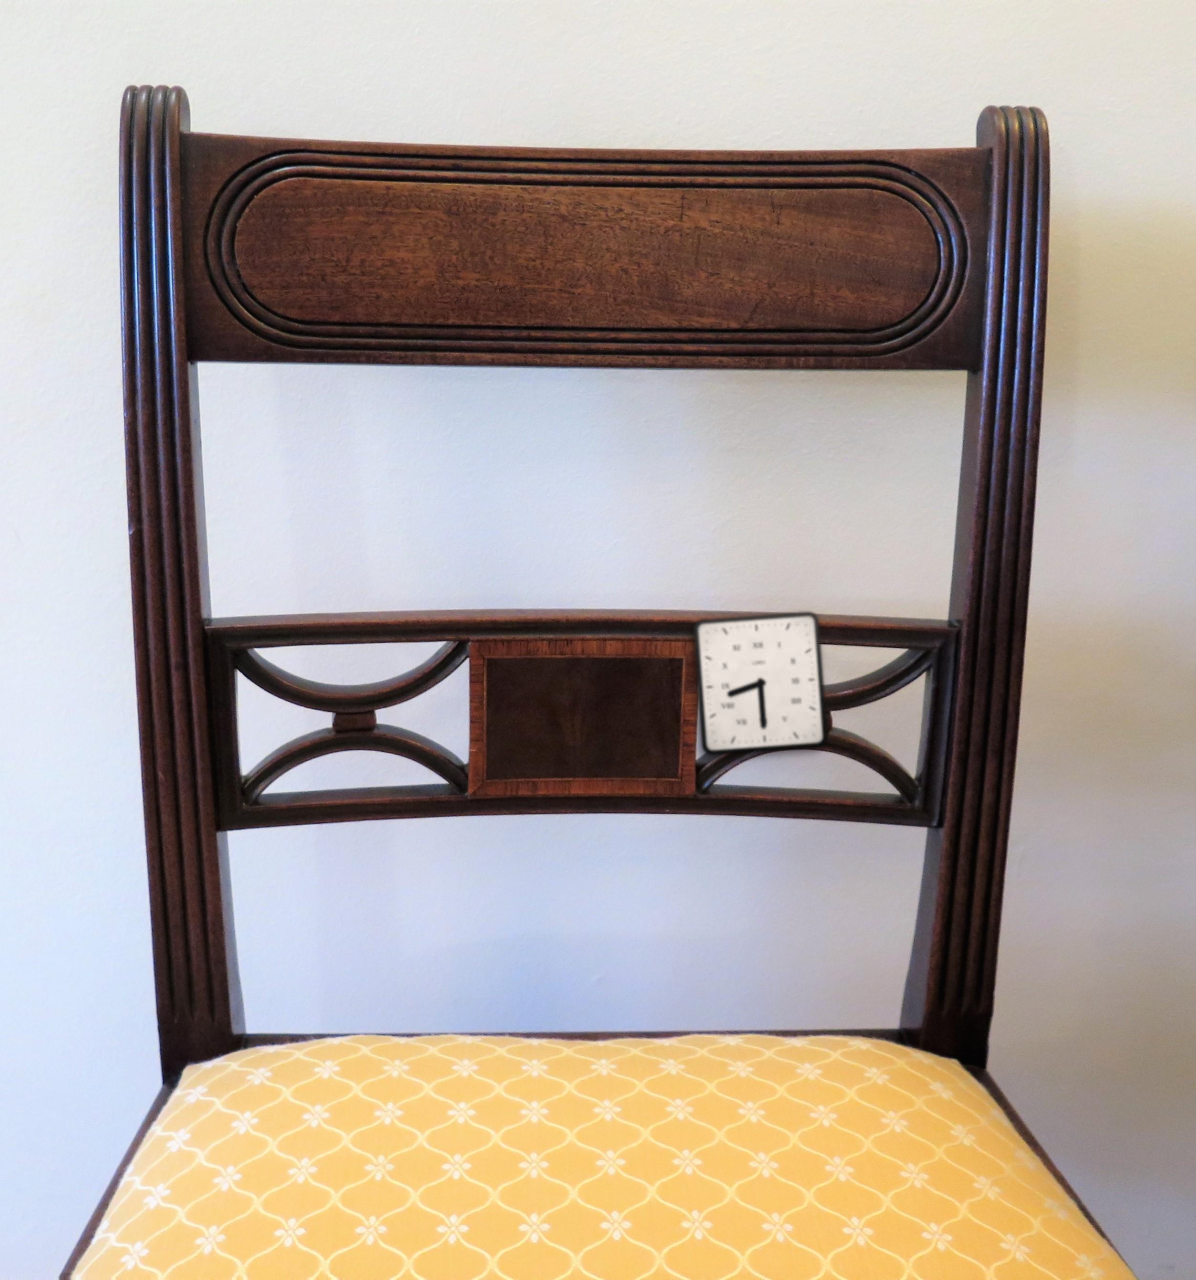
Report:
**8:30**
